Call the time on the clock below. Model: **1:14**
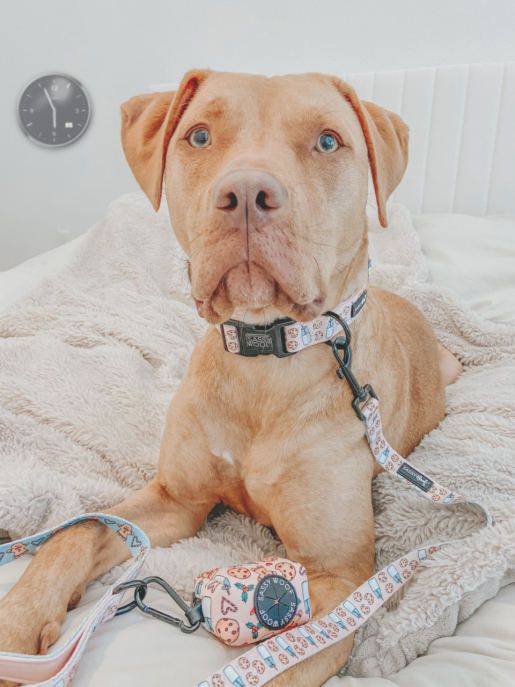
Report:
**5:56**
